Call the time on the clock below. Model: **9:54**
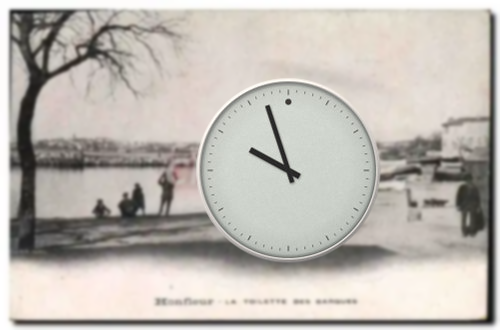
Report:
**9:57**
